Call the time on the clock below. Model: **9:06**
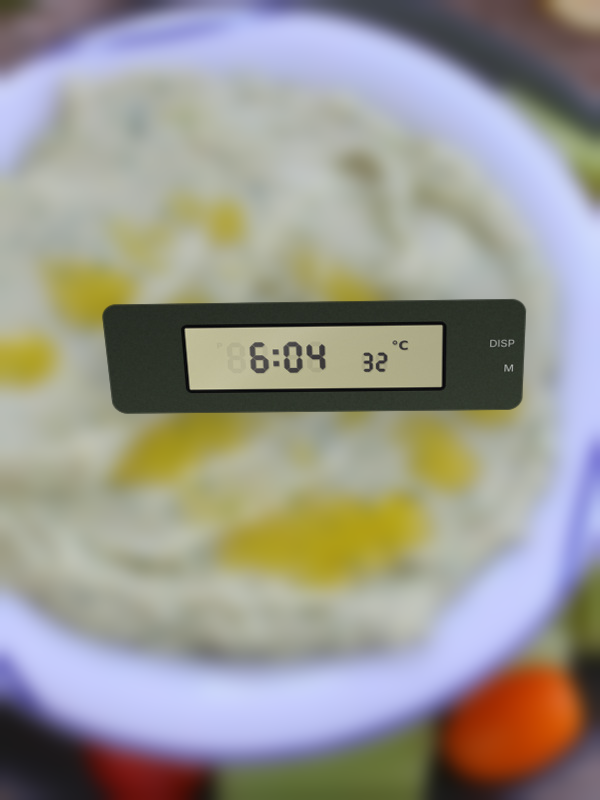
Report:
**6:04**
